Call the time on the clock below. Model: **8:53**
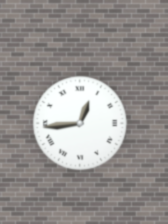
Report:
**12:44**
